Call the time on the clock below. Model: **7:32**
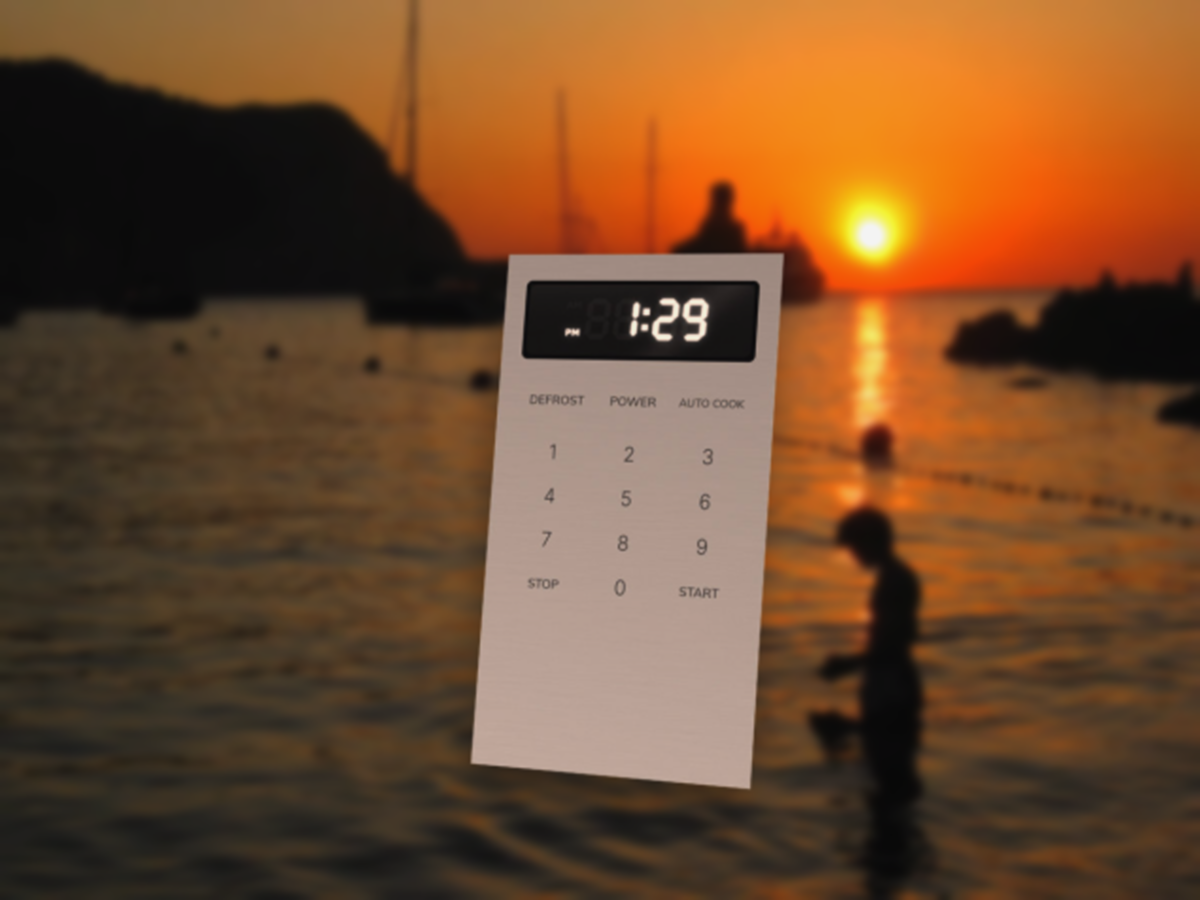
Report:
**1:29**
